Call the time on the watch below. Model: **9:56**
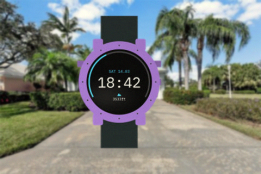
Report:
**18:42**
